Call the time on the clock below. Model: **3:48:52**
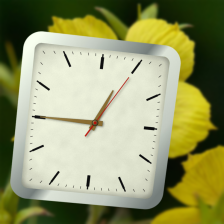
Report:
**12:45:05**
